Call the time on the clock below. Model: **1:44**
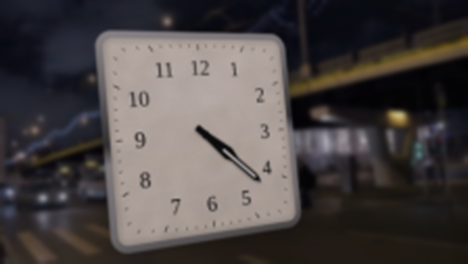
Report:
**4:22**
